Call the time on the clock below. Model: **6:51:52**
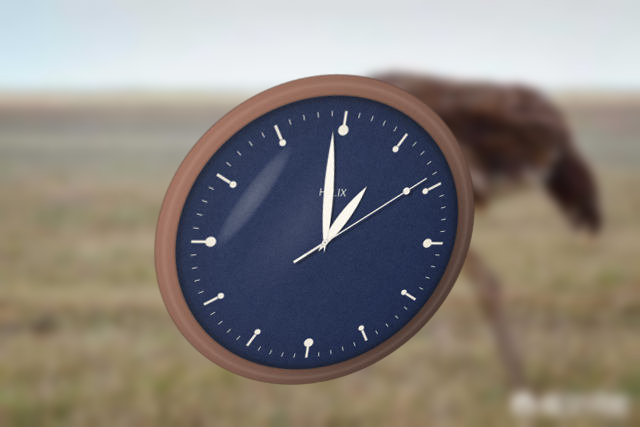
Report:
**12:59:09**
